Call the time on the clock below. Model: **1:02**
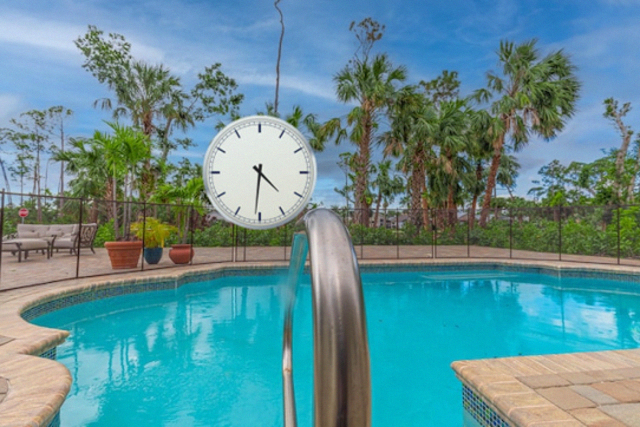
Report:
**4:31**
